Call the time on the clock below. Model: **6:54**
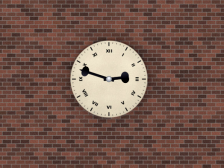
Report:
**2:48**
